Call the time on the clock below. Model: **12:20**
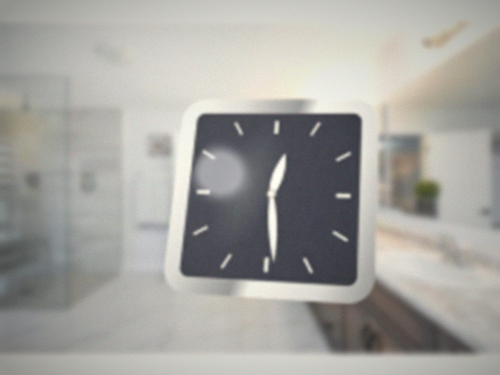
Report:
**12:29**
